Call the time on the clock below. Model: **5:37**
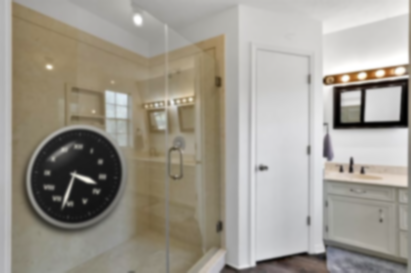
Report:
**3:32**
